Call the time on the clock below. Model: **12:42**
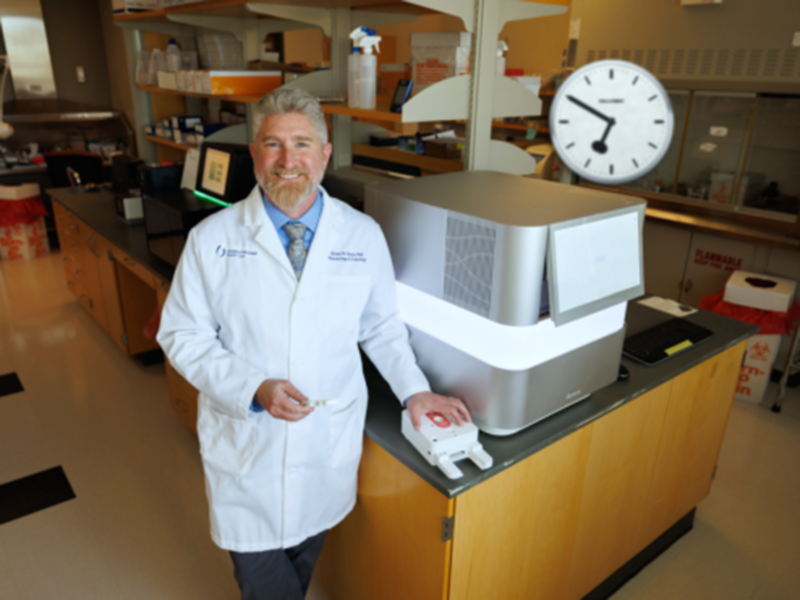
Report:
**6:50**
